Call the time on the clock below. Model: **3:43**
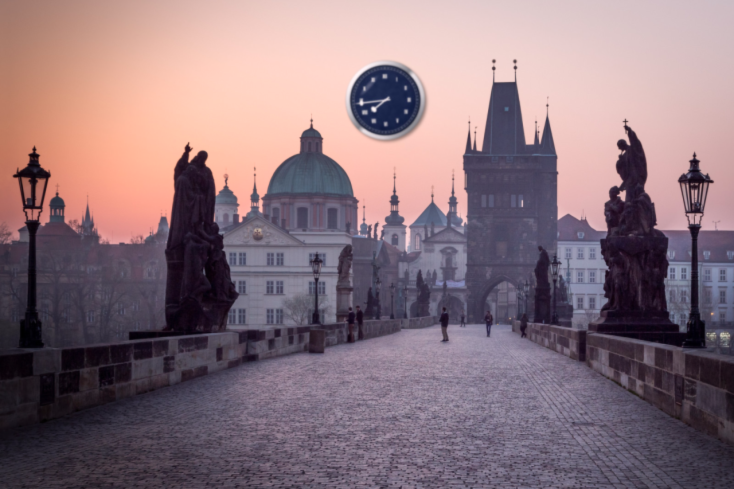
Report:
**7:44**
